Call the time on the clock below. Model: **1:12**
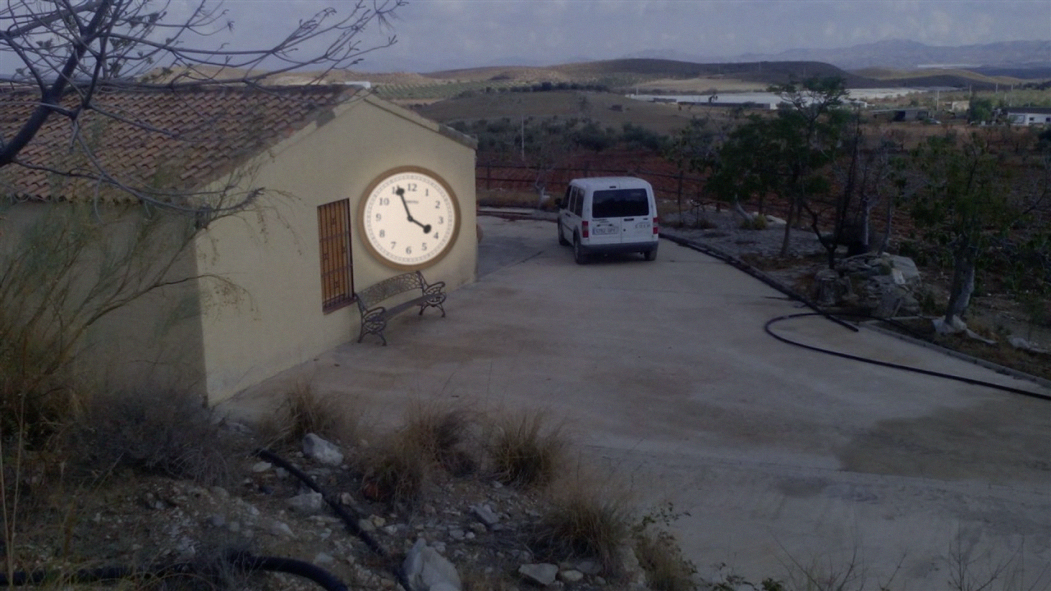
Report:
**3:56**
